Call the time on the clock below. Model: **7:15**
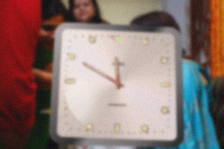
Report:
**11:50**
